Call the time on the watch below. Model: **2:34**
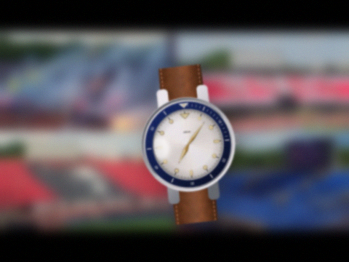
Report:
**7:07**
